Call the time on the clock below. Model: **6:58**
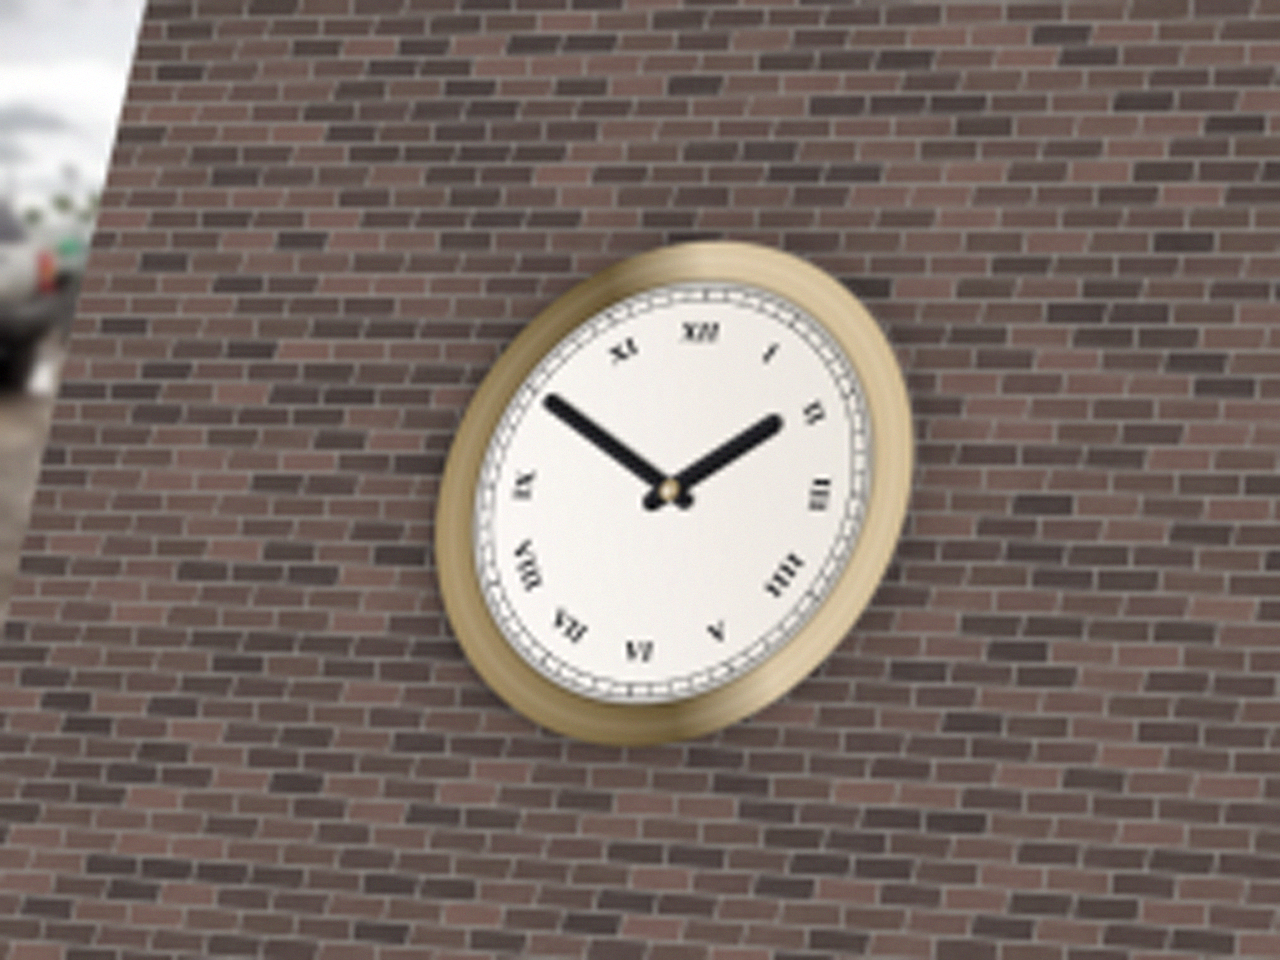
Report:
**1:50**
